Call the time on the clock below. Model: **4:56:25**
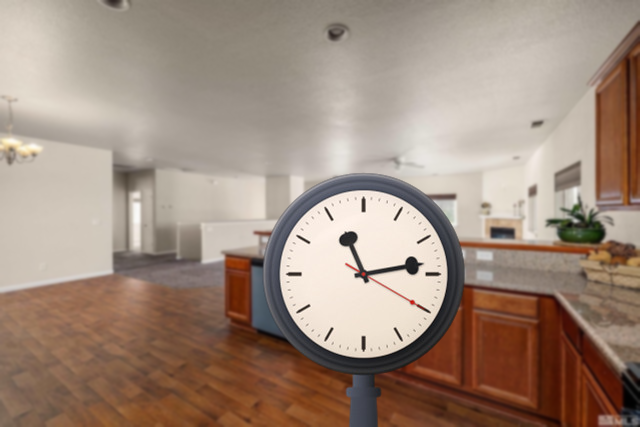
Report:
**11:13:20**
